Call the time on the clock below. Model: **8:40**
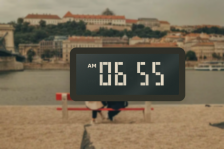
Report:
**6:55**
